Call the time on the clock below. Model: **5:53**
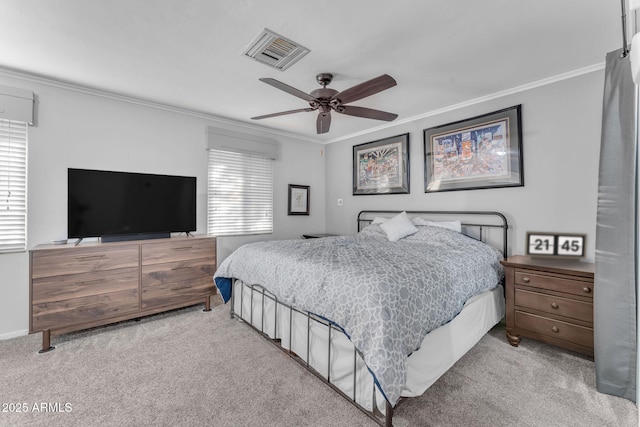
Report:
**21:45**
